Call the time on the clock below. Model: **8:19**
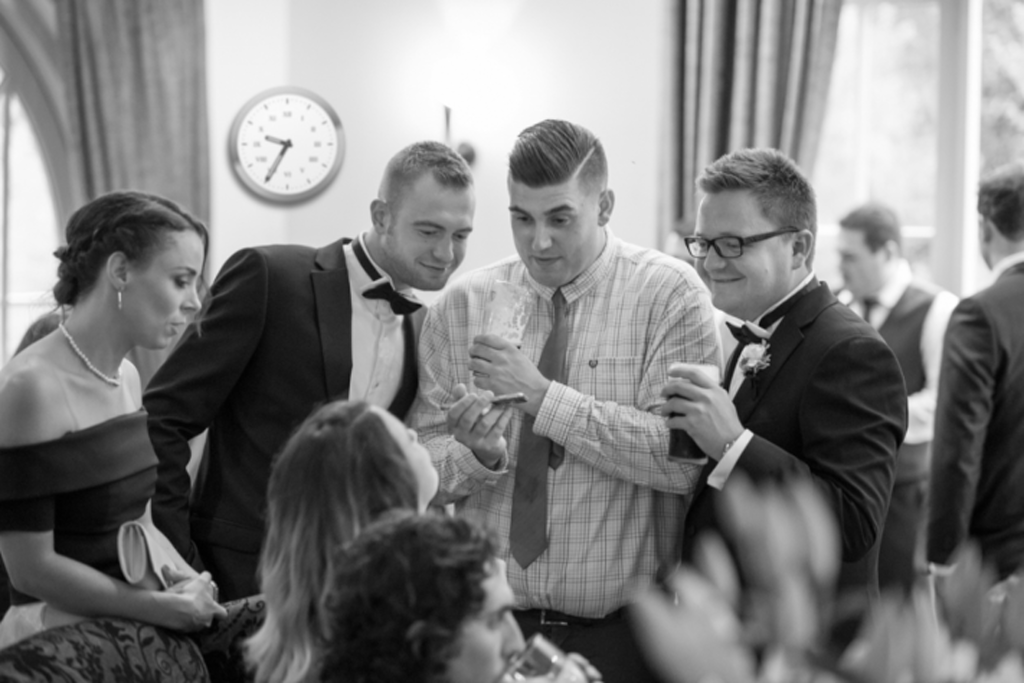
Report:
**9:35**
